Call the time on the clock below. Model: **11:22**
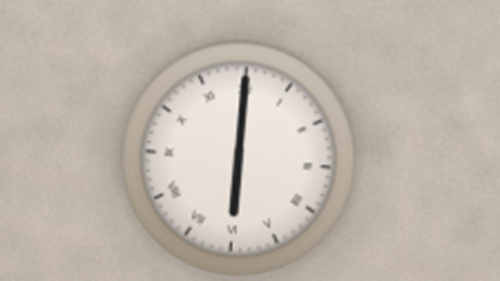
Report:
**6:00**
